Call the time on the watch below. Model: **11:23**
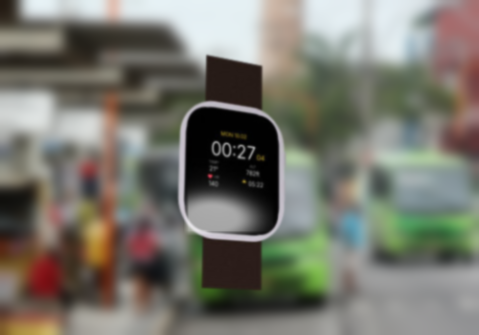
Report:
**0:27**
